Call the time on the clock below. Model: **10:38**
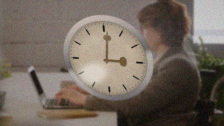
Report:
**3:01**
